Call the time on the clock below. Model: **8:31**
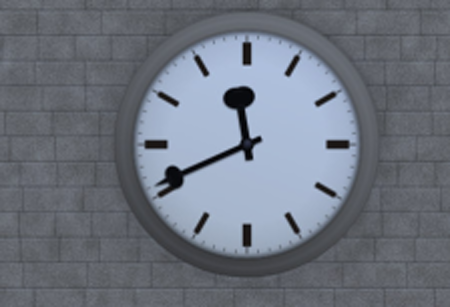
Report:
**11:41**
